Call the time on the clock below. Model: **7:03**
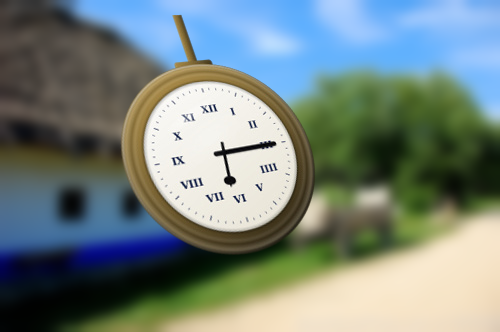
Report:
**6:15**
